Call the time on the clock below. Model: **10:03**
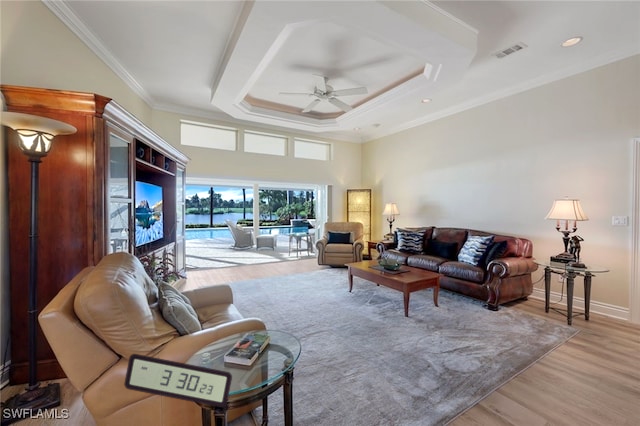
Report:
**3:30**
